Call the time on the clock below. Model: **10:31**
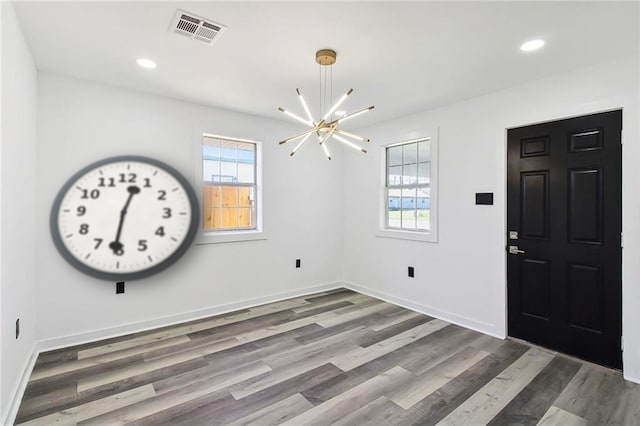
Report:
**12:31**
